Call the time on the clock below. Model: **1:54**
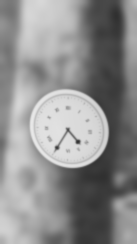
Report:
**4:35**
